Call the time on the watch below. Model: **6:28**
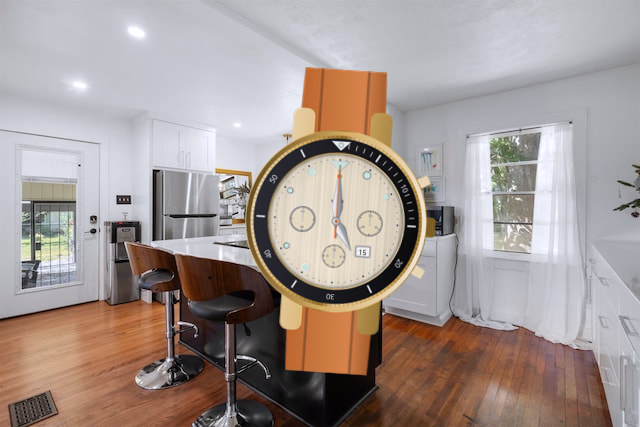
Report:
**5:00**
